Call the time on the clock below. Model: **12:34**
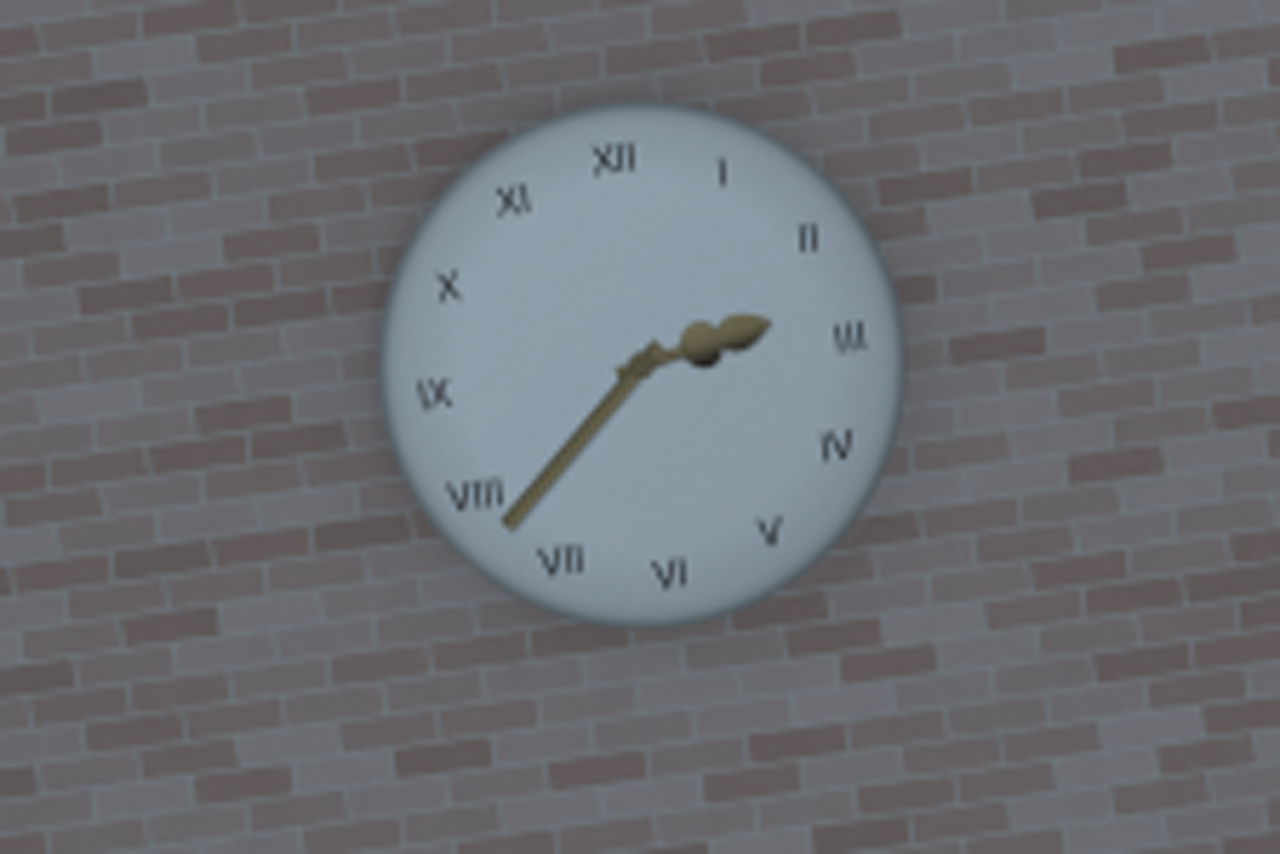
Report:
**2:38**
